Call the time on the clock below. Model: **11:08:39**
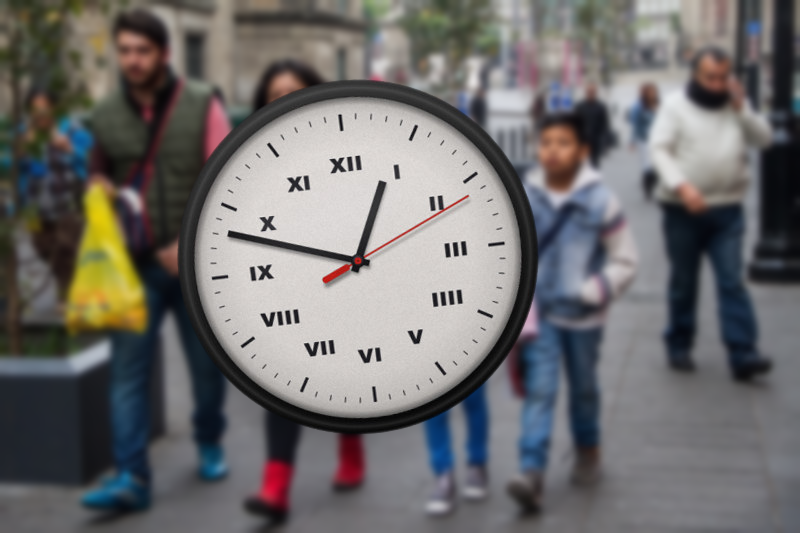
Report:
**12:48:11**
